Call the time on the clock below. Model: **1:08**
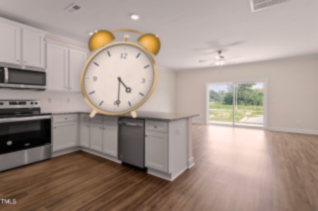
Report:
**4:29**
